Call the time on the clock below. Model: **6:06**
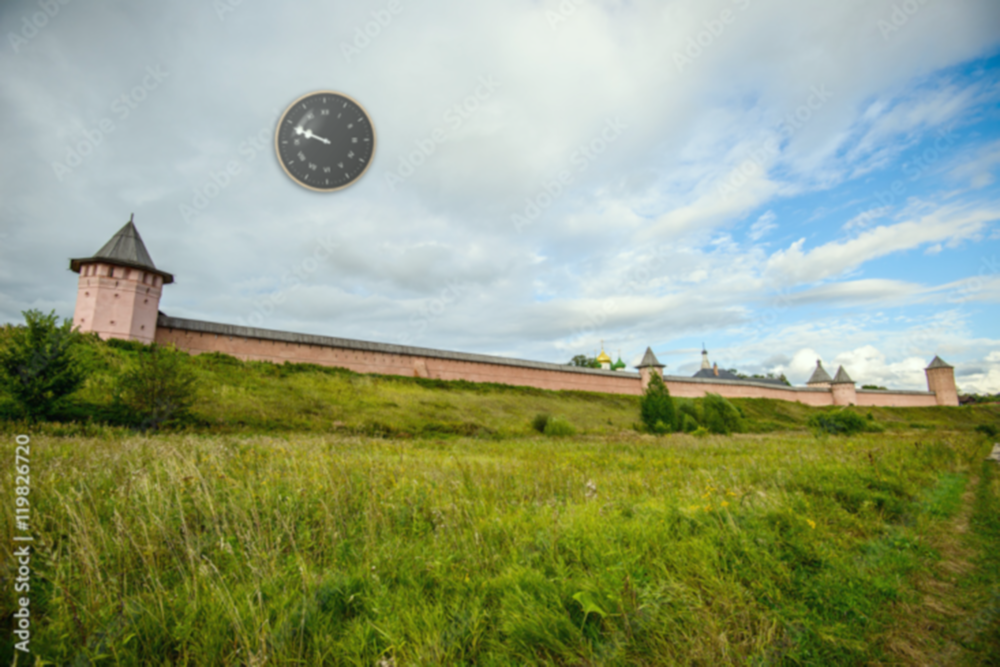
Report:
**9:49**
